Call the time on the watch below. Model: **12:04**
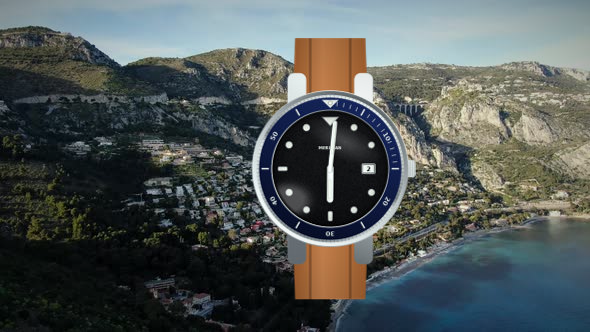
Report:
**6:01**
